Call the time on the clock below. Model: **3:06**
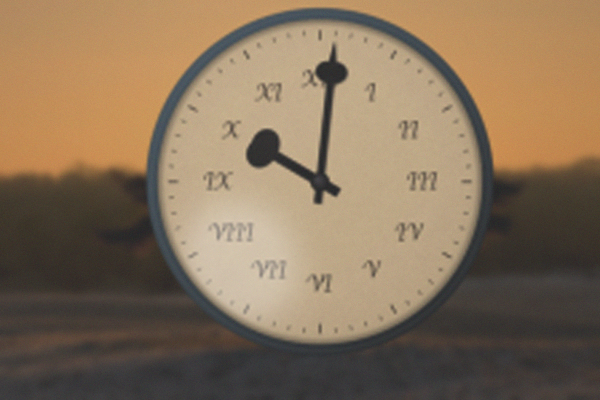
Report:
**10:01**
